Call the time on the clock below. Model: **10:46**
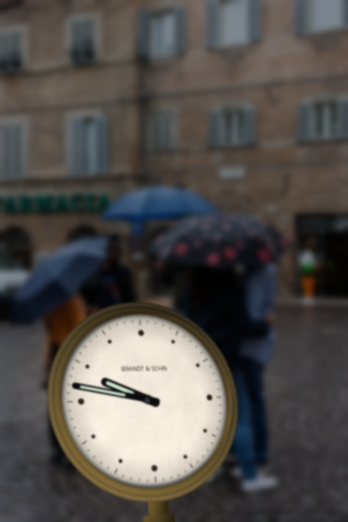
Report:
**9:47**
